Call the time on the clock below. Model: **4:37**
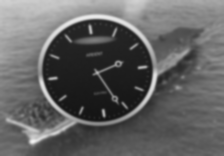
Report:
**2:26**
